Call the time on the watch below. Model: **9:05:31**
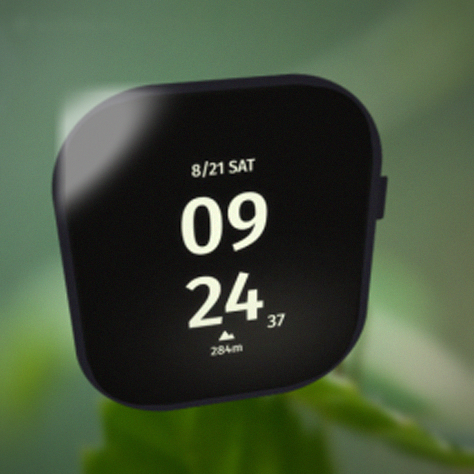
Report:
**9:24:37**
